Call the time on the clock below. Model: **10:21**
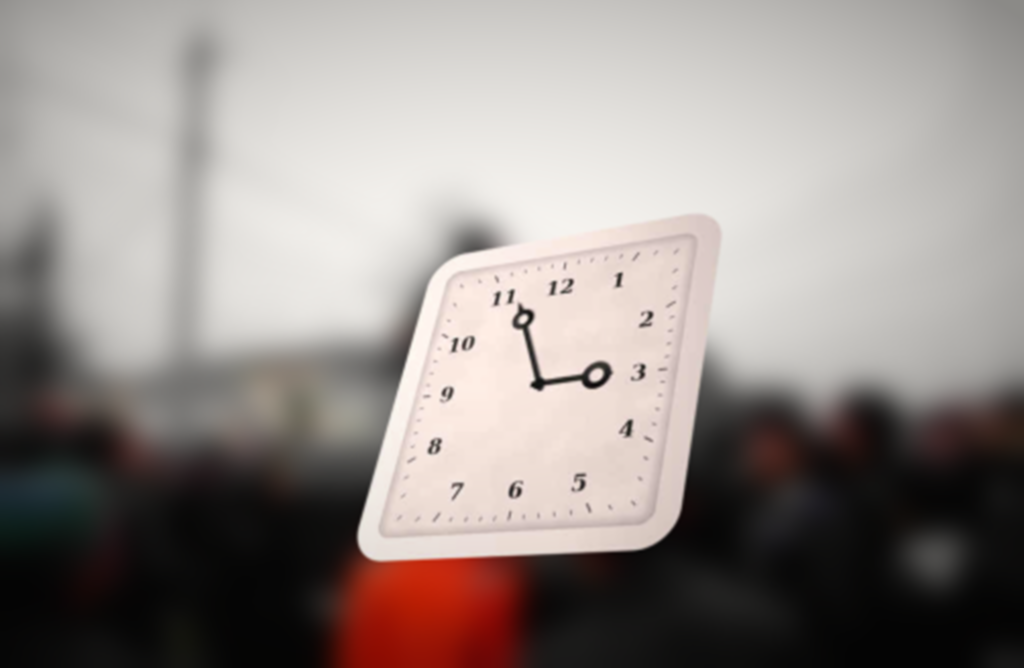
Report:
**2:56**
